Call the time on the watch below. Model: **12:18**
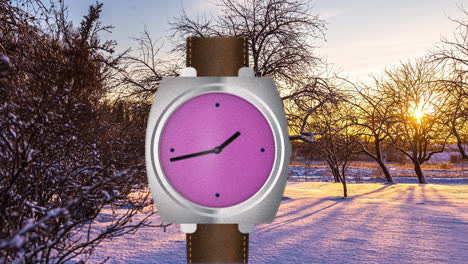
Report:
**1:43**
